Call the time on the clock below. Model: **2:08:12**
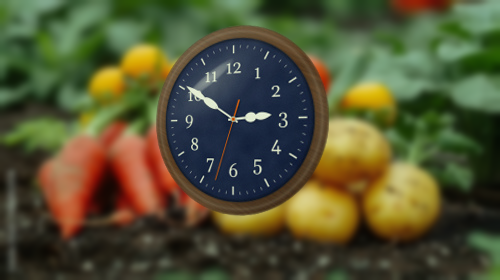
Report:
**2:50:33**
